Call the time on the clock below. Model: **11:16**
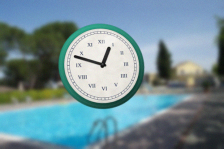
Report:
**12:48**
